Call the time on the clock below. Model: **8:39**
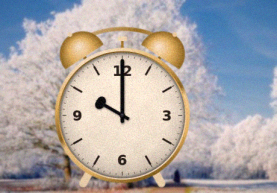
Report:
**10:00**
